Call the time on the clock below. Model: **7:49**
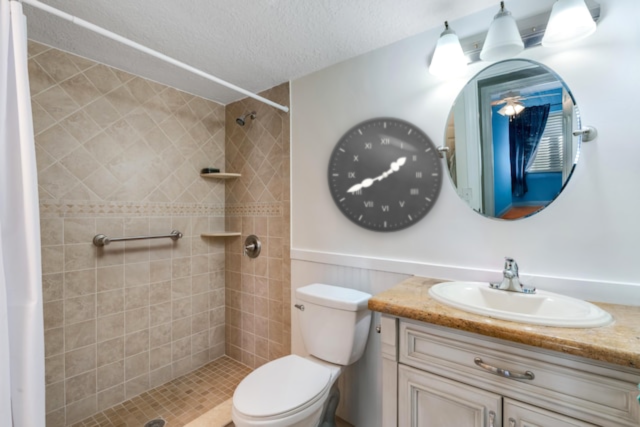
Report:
**1:41**
